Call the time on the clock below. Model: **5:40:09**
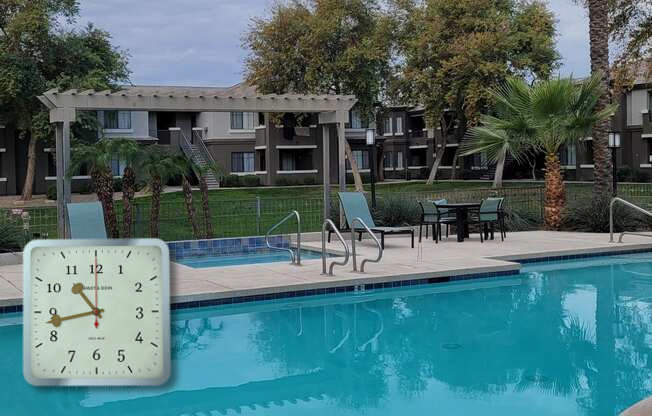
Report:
**10:43:00**
